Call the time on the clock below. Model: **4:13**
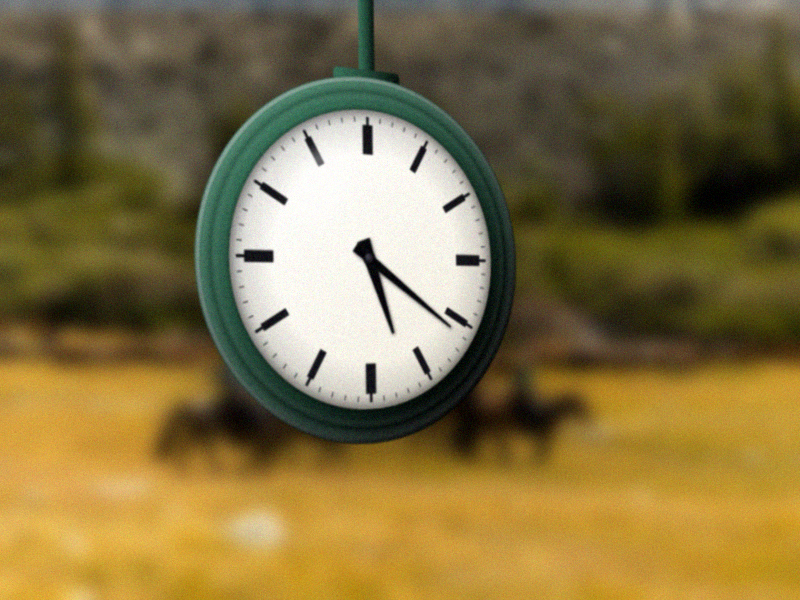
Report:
**5:21**
